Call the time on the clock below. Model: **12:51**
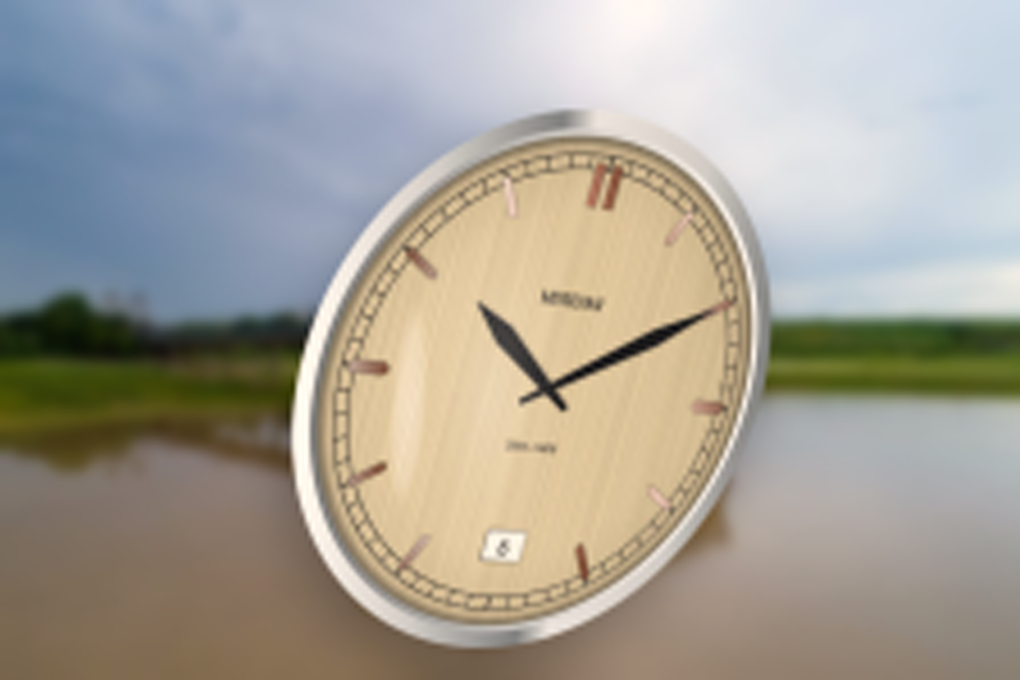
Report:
**10:10**
